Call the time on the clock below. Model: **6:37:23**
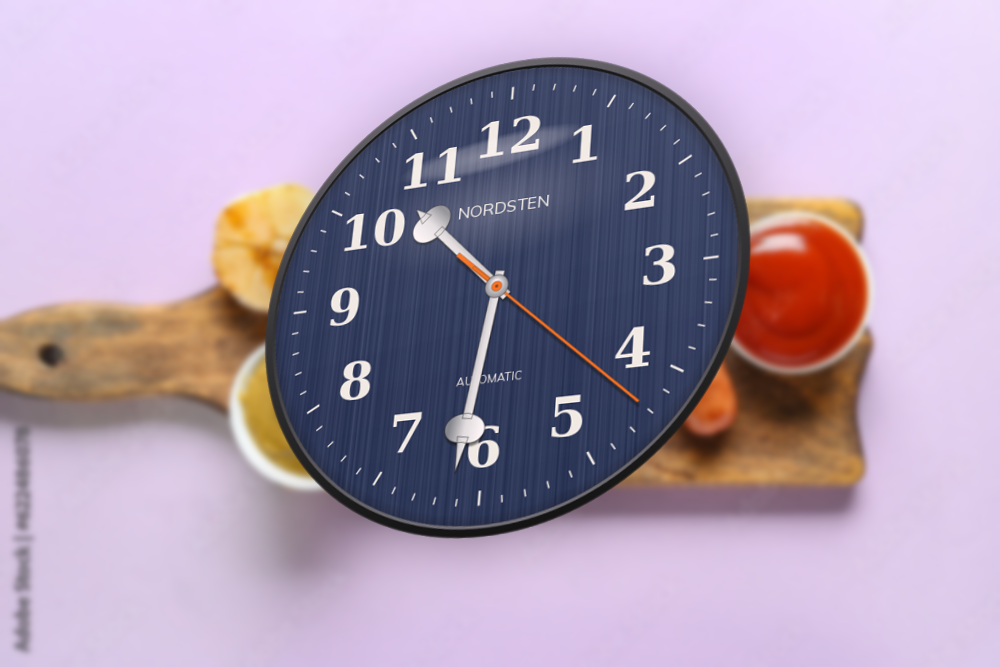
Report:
**10:31:22**
